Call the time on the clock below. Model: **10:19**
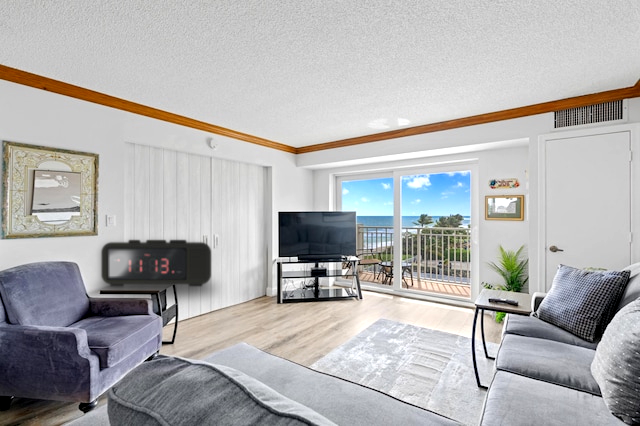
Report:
**11:13**
